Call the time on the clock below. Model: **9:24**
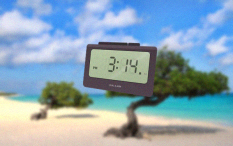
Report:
**3:14**
